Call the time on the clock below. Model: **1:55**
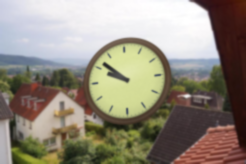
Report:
**9:52**
